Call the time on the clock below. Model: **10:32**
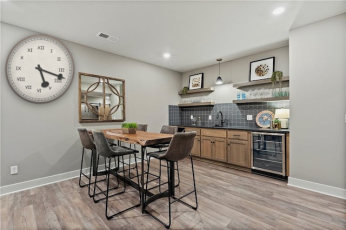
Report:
**5:18**
